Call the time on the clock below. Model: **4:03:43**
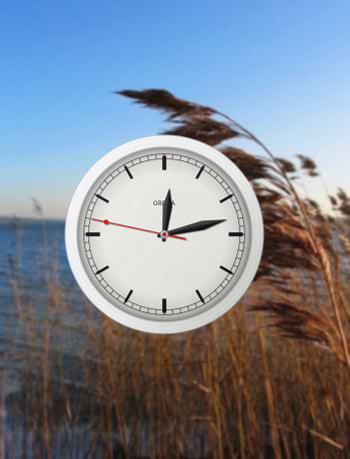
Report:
**12:12:47**
